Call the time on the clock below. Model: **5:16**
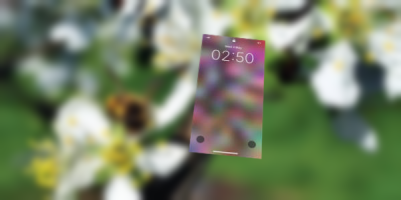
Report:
**2:50**
